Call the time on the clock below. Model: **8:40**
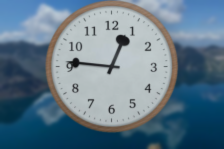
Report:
**12:46**
